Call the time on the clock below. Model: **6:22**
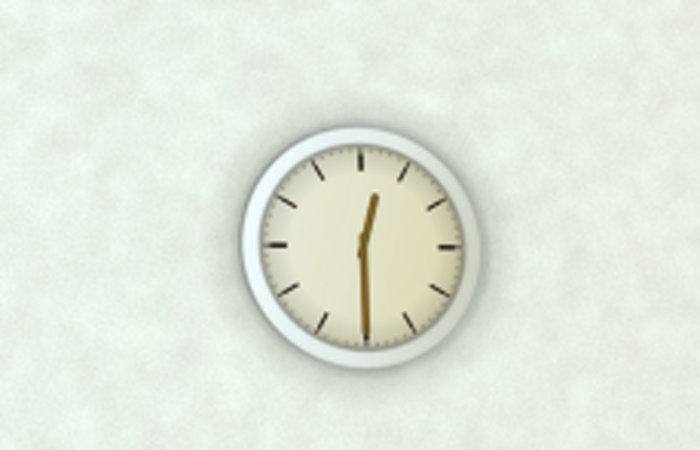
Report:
**12:30**
